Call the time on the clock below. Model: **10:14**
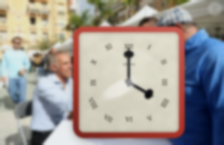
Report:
**4:00**
